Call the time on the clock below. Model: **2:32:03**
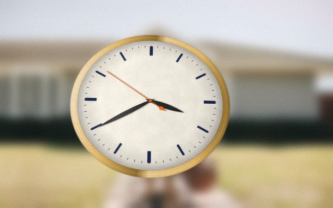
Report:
**3:39:51**
